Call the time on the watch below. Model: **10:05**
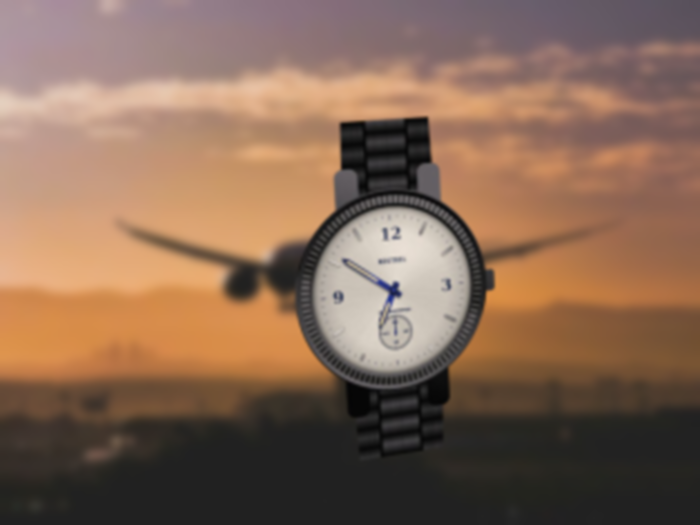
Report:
**6:51**
